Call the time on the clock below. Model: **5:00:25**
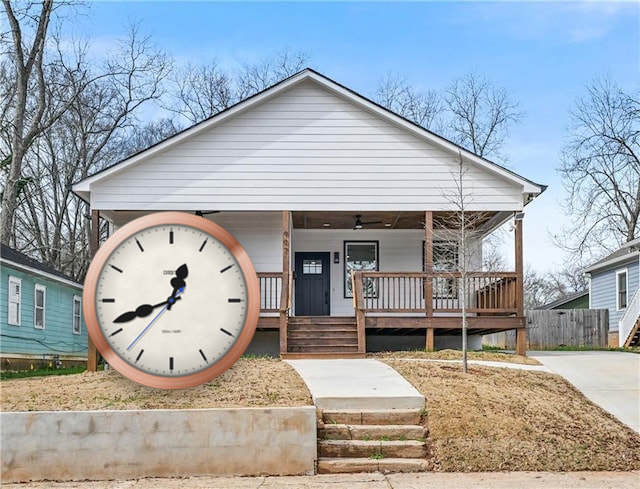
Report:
**12:41:37**
